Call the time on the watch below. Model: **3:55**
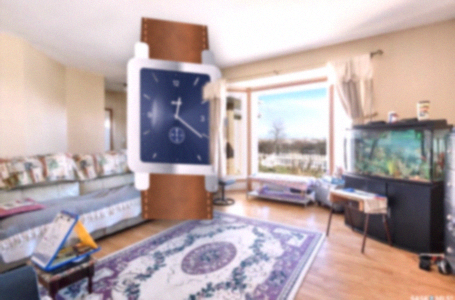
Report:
**12:21**
